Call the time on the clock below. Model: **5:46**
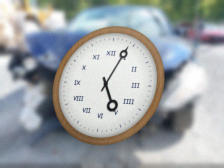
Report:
**5:04**
